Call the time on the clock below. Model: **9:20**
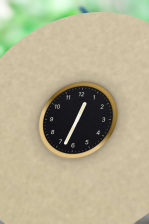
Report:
**12:33**
